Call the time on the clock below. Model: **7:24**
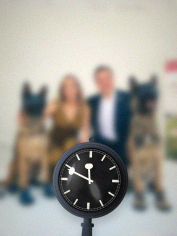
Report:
**11:49**
